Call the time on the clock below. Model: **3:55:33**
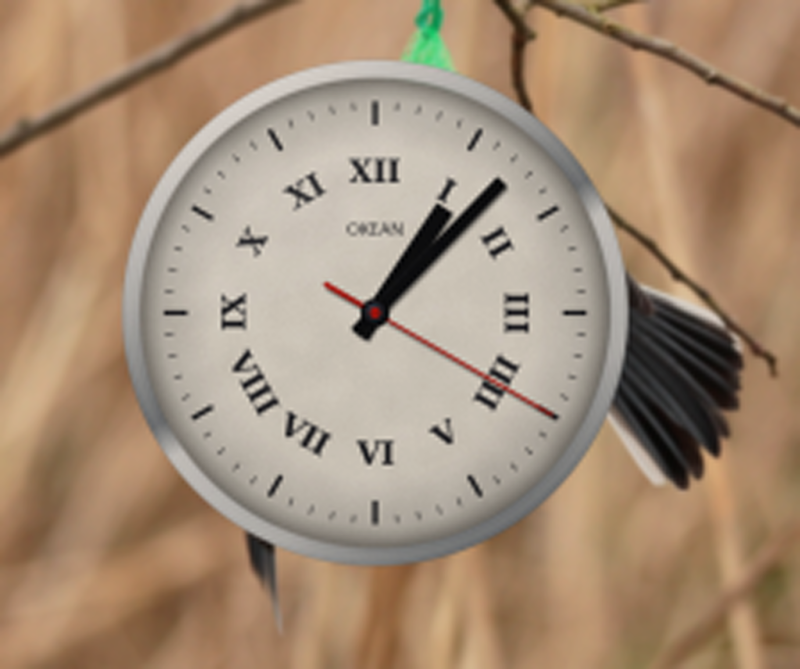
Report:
**1:07:20**
